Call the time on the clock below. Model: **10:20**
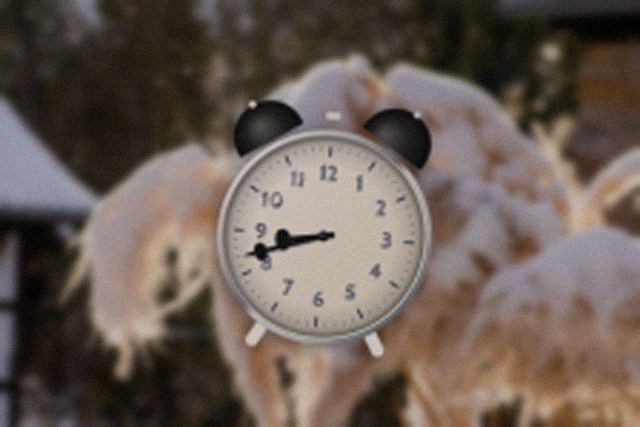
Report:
**8:42**
